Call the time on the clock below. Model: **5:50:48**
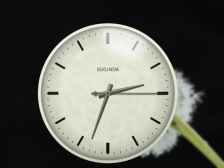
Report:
**2:33:15**
